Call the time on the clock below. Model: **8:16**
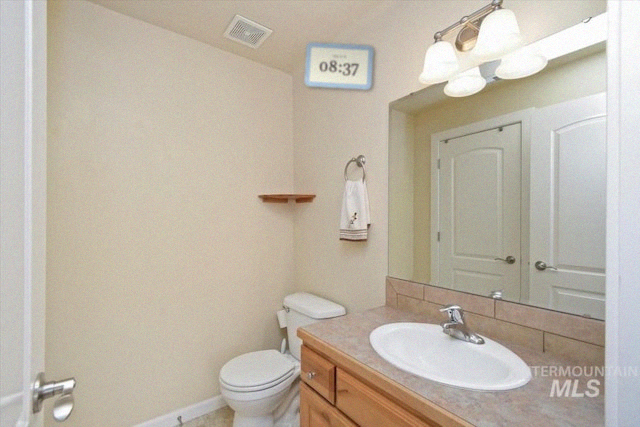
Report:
**8:37**
